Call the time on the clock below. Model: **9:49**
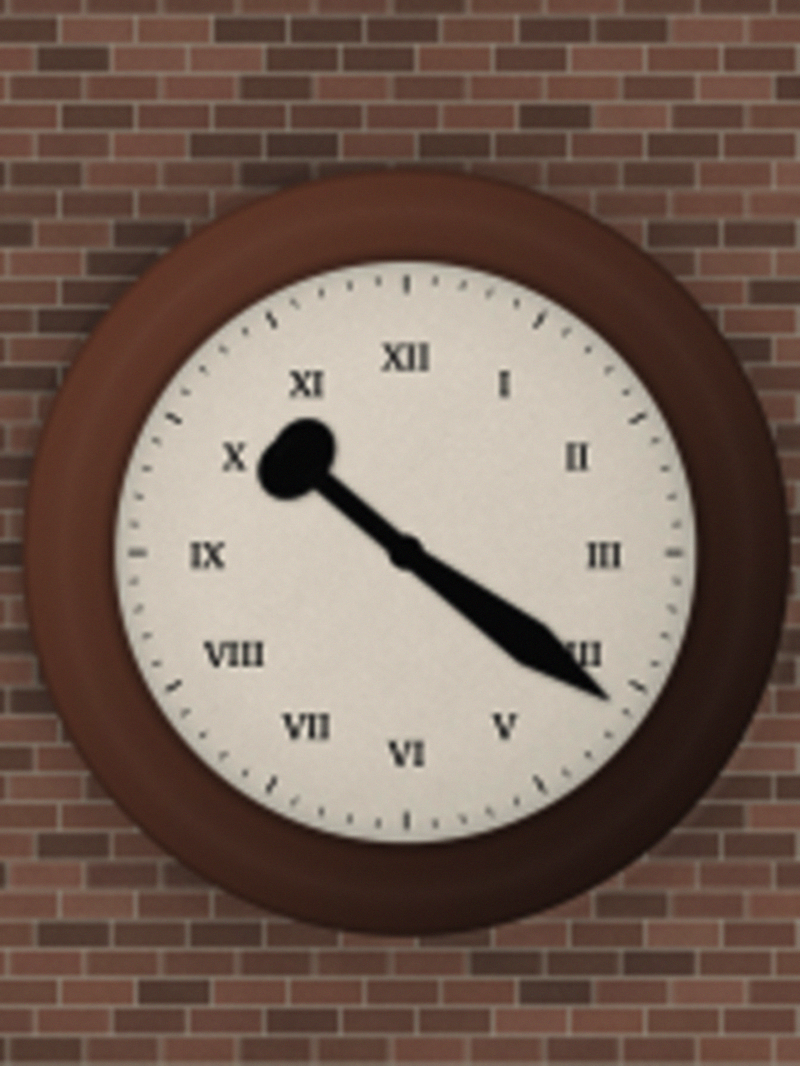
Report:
**10:21**
